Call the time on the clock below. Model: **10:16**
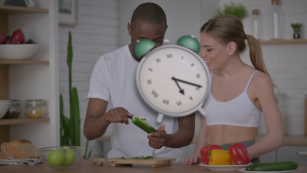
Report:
**5:19**
